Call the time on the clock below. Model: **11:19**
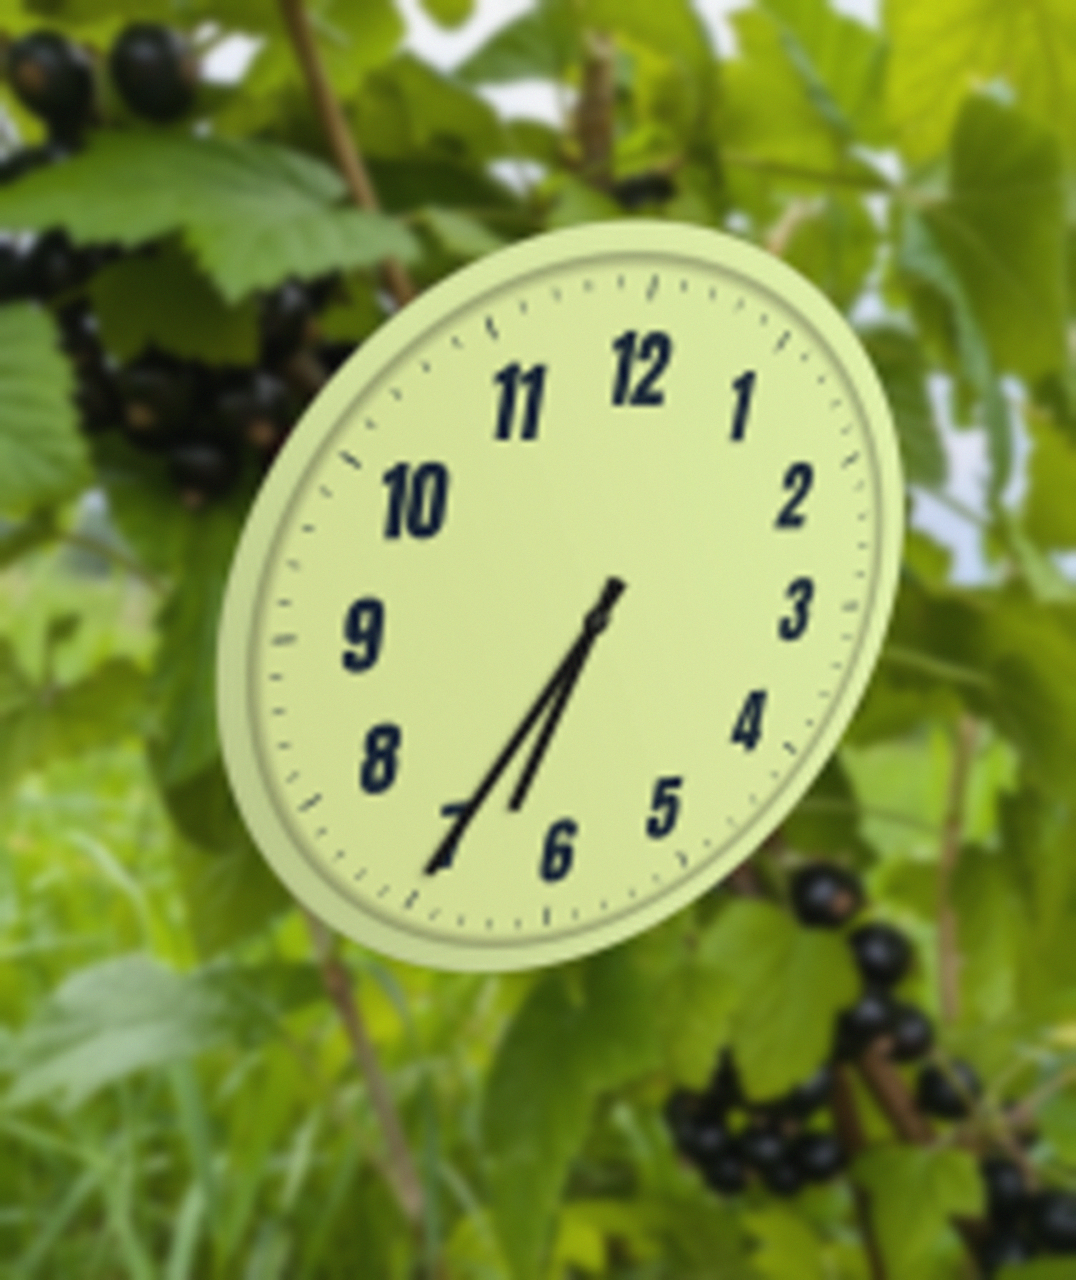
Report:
**6:35**
